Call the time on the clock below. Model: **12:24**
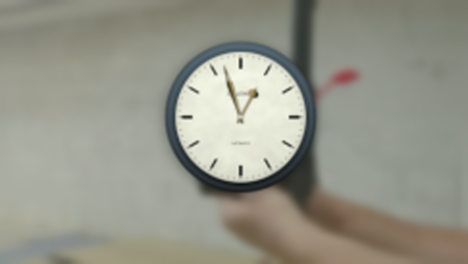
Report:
**12:57**
